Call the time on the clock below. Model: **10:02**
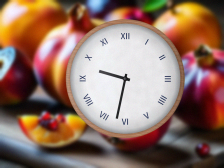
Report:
**9:32**
